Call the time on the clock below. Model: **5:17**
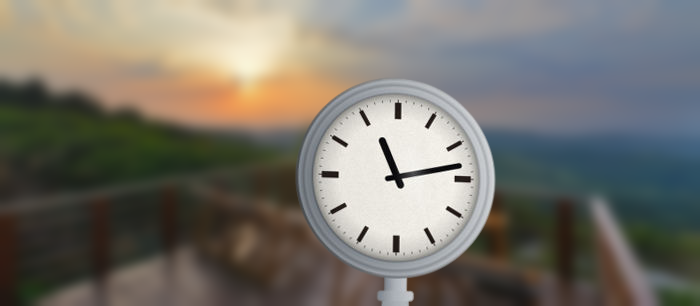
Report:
**11:13**
